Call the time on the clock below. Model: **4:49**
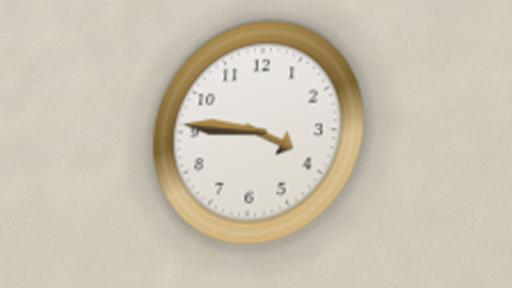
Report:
**3:46**
